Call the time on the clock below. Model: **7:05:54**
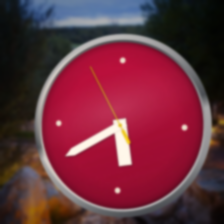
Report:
**5:39:55**
